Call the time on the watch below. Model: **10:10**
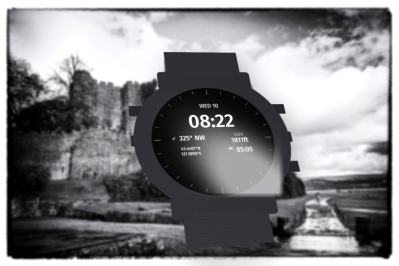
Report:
**8:22**
